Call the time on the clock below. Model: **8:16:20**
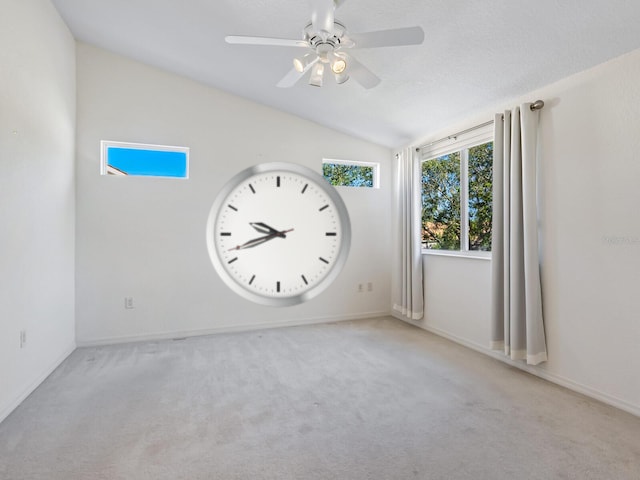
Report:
**9:41:42**
